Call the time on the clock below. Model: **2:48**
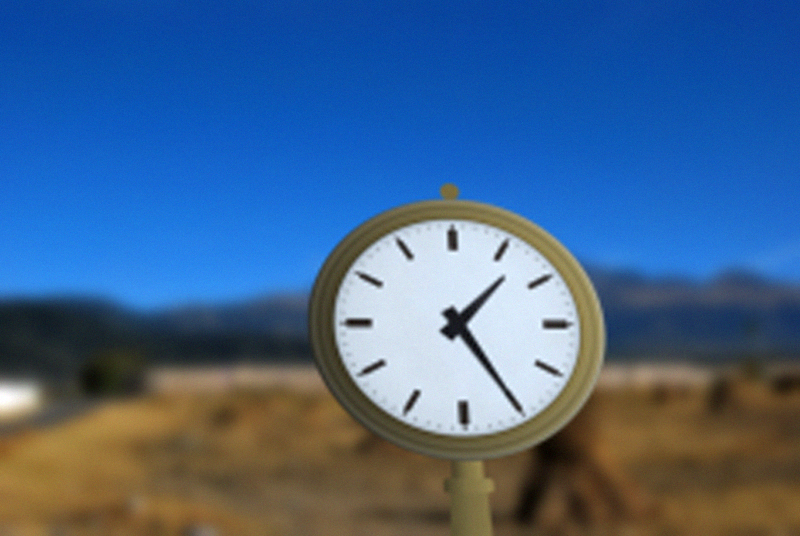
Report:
**1:25**
